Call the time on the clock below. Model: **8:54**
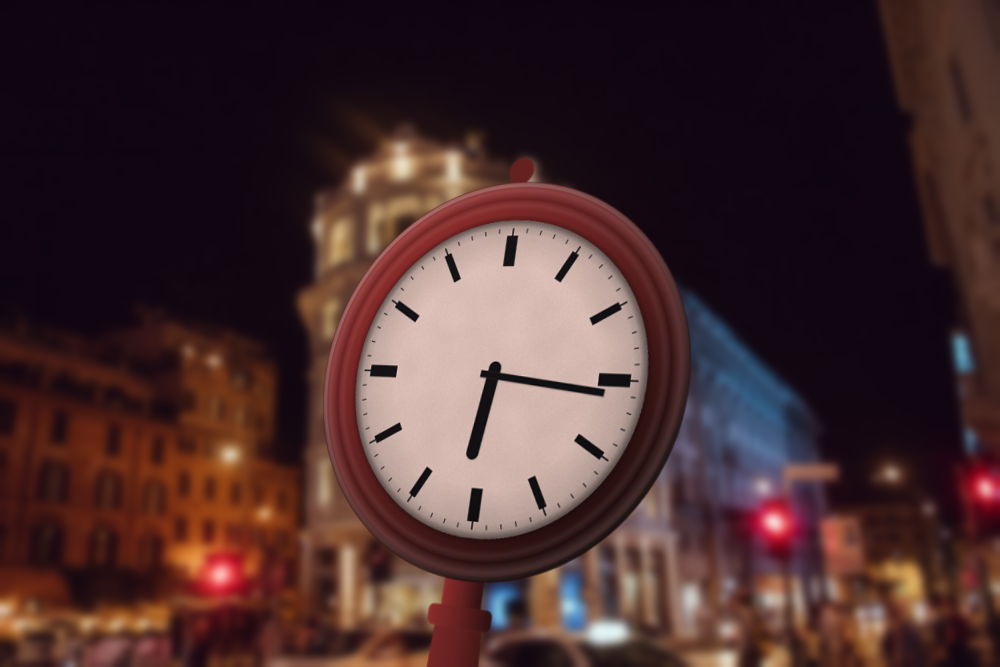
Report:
**6:16**
